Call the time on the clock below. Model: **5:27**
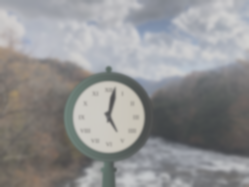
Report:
**5:02**
